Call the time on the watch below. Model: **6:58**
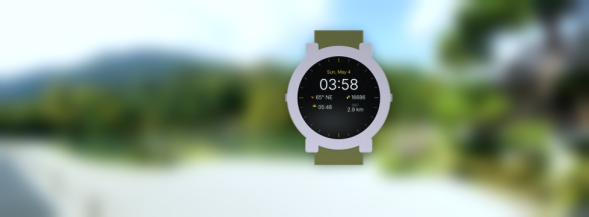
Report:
**3:58**
